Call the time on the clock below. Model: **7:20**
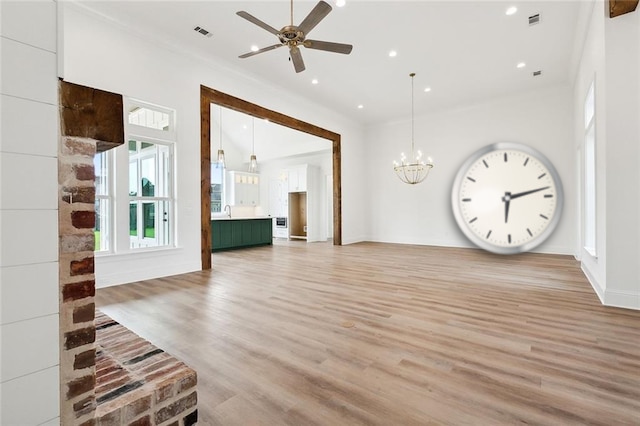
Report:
**6:13**
